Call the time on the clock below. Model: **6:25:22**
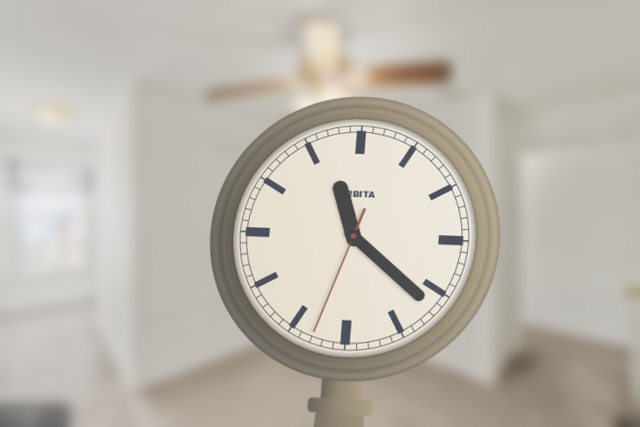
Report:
**11:21:33**
